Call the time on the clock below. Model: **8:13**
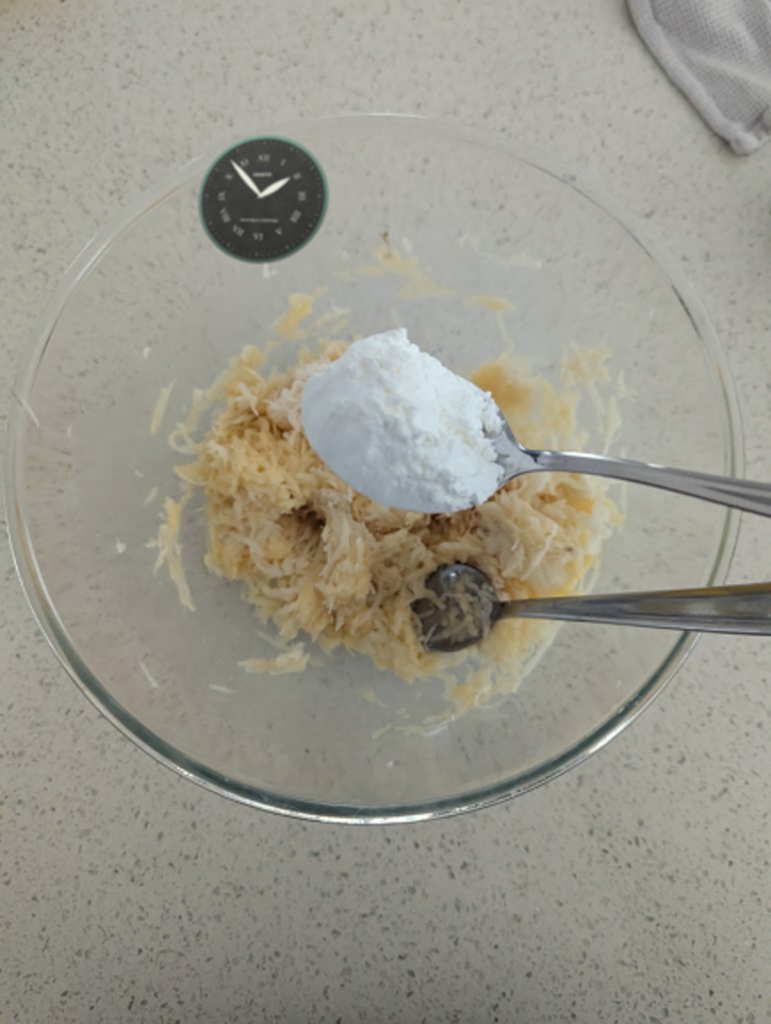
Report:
**1:53**
